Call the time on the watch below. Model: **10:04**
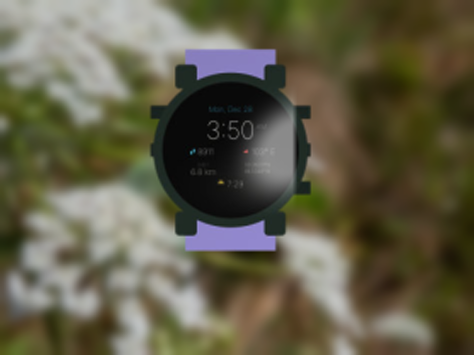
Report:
**3:50**
